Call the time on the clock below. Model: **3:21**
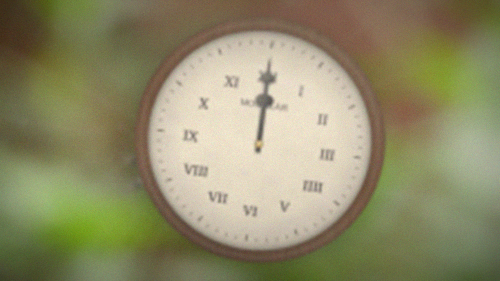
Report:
**12:00**
